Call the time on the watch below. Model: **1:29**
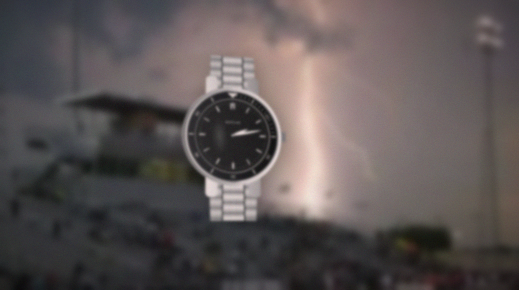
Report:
**2:13**
